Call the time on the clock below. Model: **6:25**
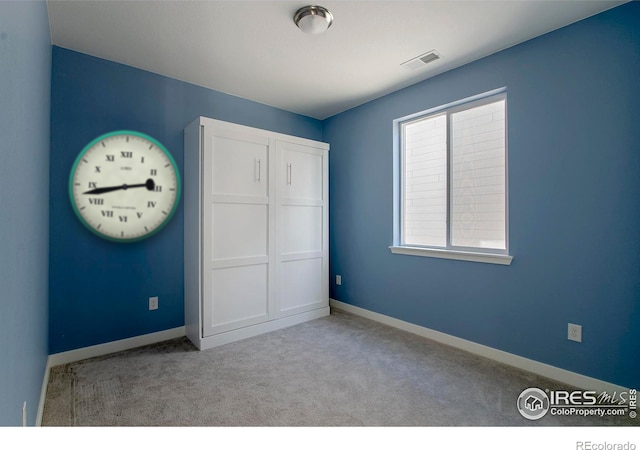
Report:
**2:43**
